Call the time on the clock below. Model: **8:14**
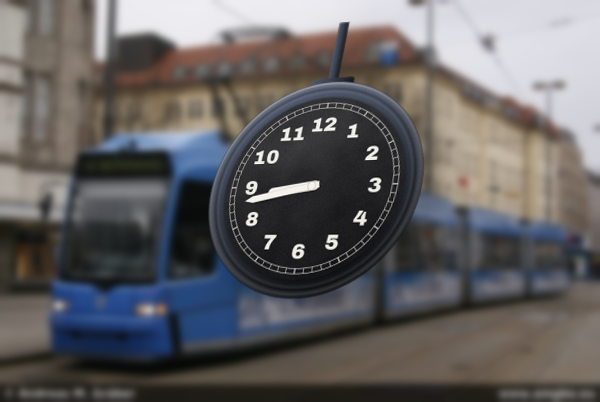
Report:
**8:43**
